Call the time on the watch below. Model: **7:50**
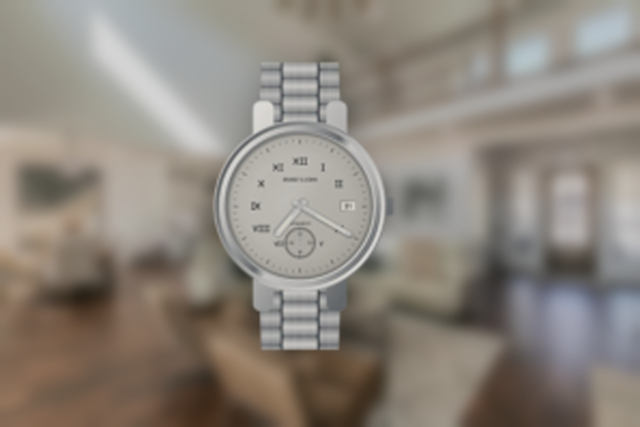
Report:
**7:20**
